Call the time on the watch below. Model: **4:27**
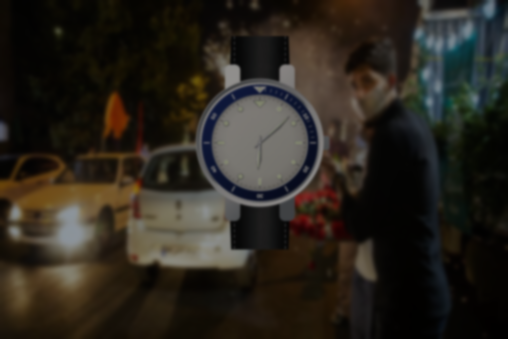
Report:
**6:08**
